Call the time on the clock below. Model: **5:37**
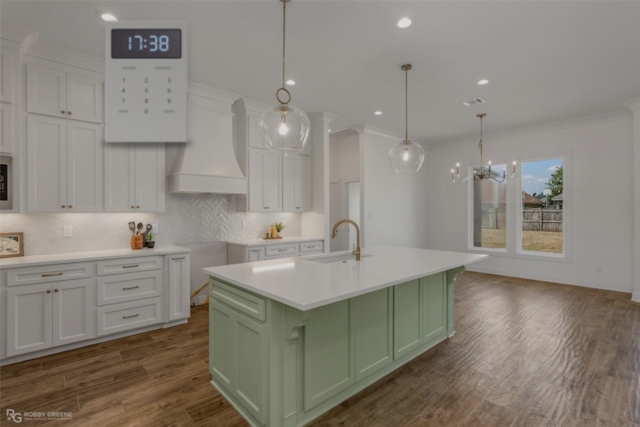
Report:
**17:38**
